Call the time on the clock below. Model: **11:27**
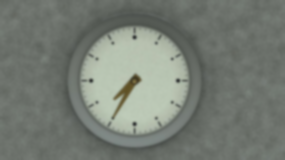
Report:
**7:35**
